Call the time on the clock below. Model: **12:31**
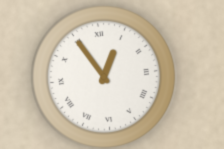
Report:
**12:55**
